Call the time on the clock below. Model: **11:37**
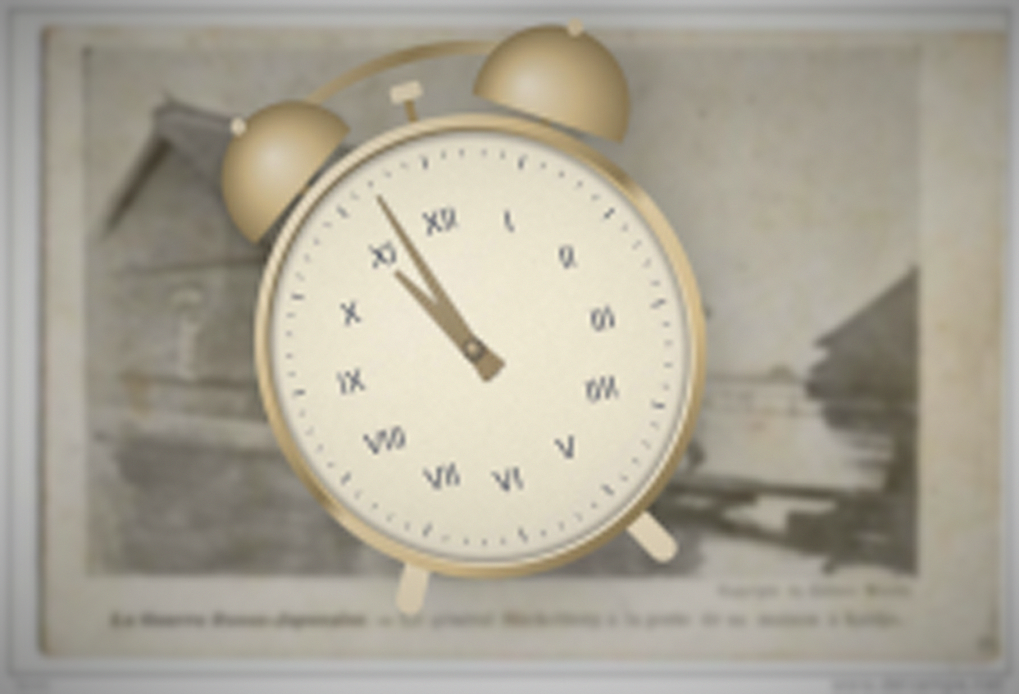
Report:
**10:57**
